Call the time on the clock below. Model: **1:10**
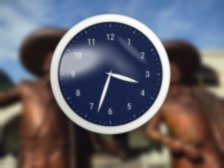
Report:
**3:33**
